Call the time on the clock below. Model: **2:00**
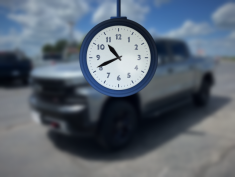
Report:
**10:41**
